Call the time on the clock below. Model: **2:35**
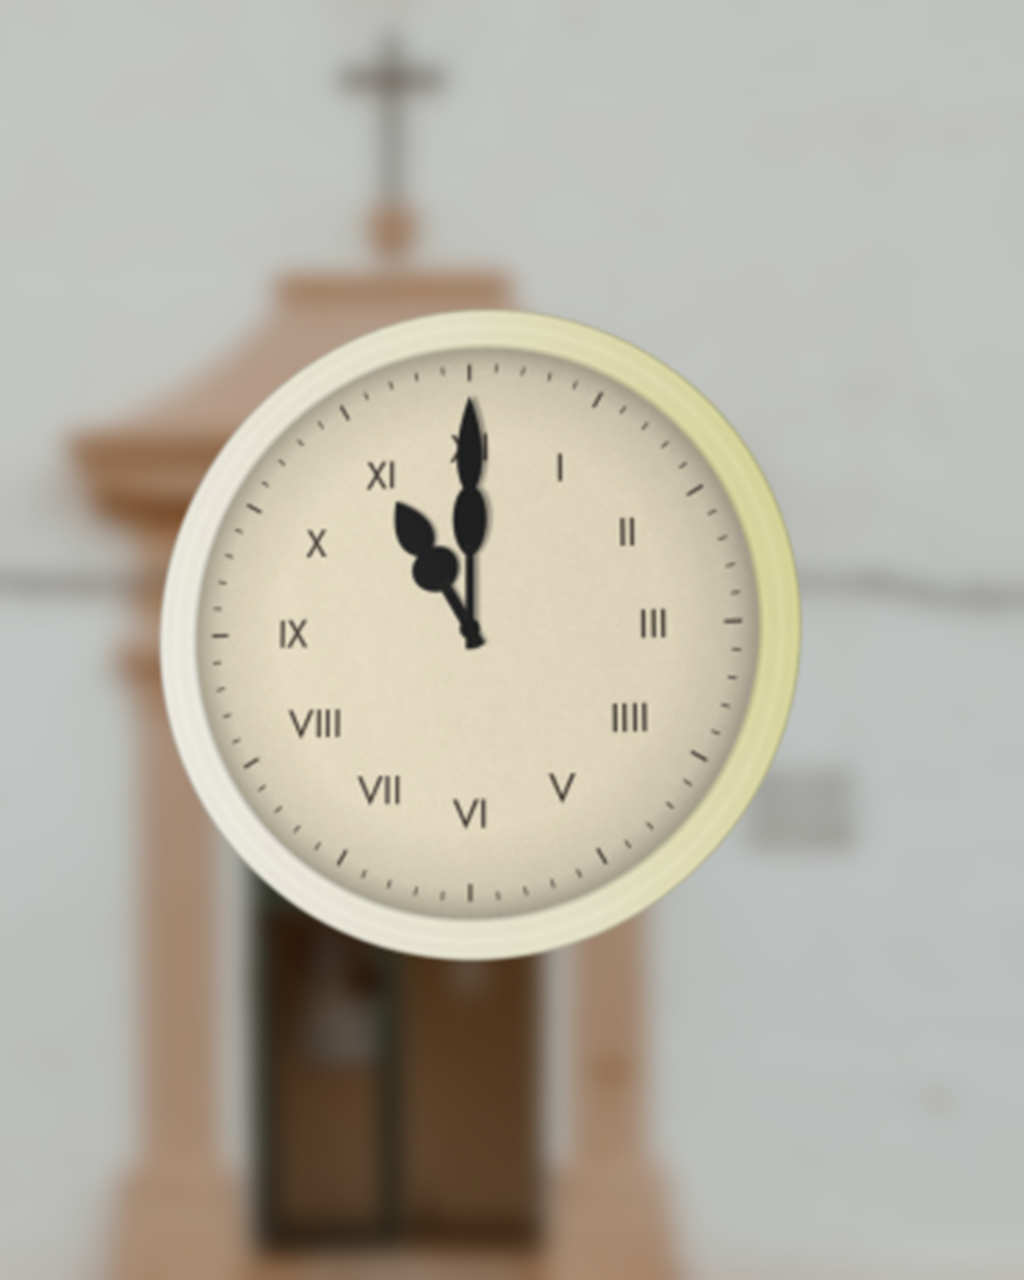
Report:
**11:00**
